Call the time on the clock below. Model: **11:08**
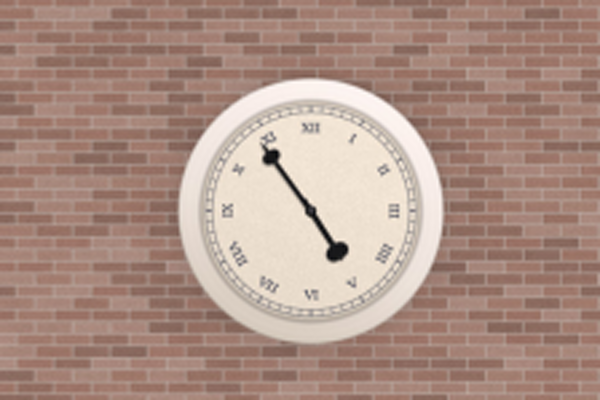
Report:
**4:54**
